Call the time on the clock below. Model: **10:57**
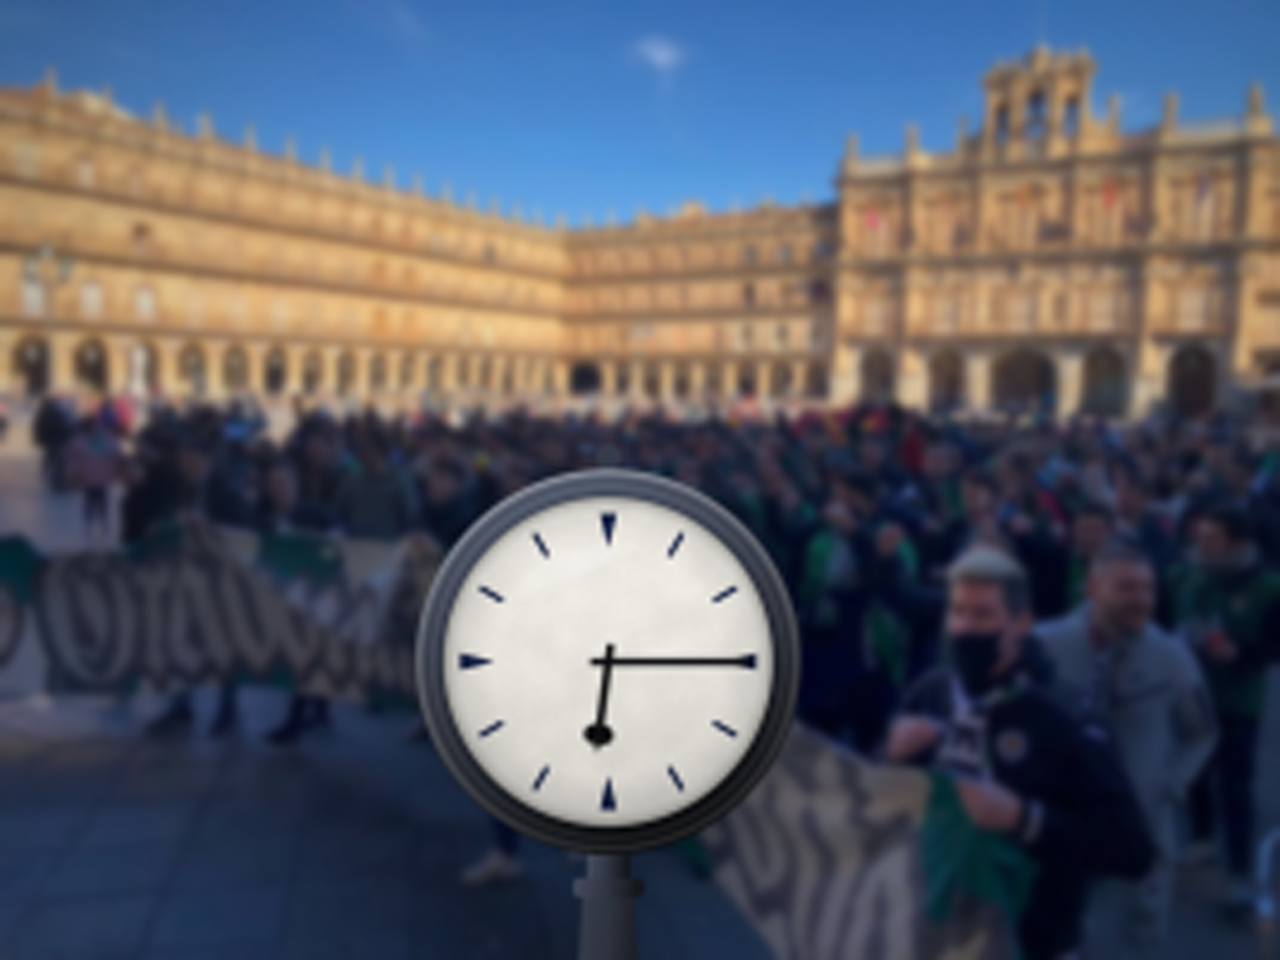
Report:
**6:15**
